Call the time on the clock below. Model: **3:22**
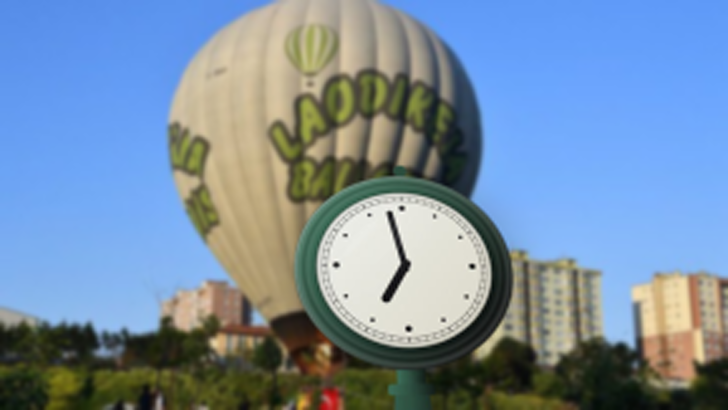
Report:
**6:58**
